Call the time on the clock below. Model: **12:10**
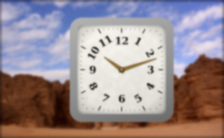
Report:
**10:12**
